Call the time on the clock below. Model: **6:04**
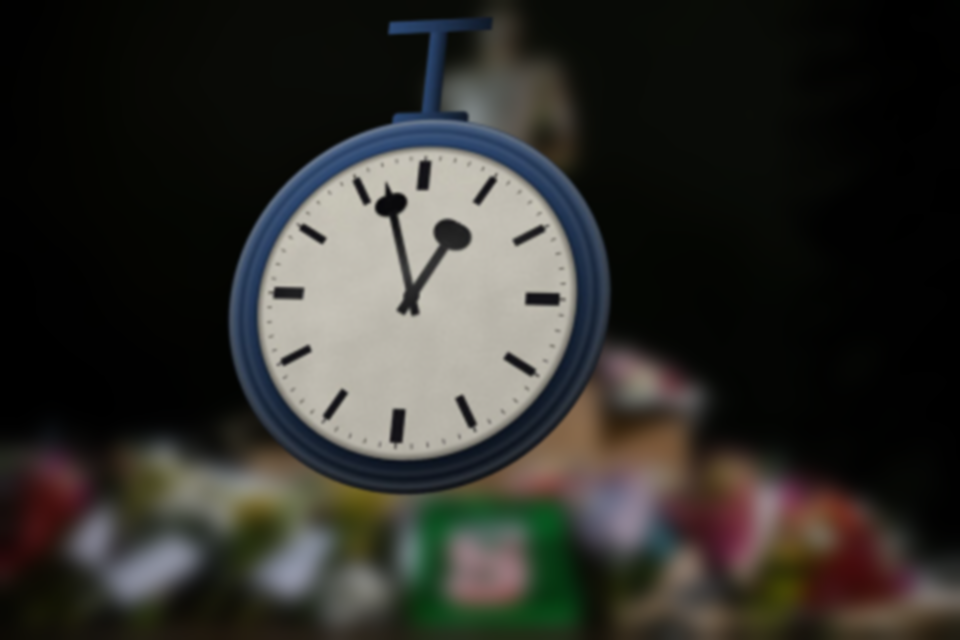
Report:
**12:57**
